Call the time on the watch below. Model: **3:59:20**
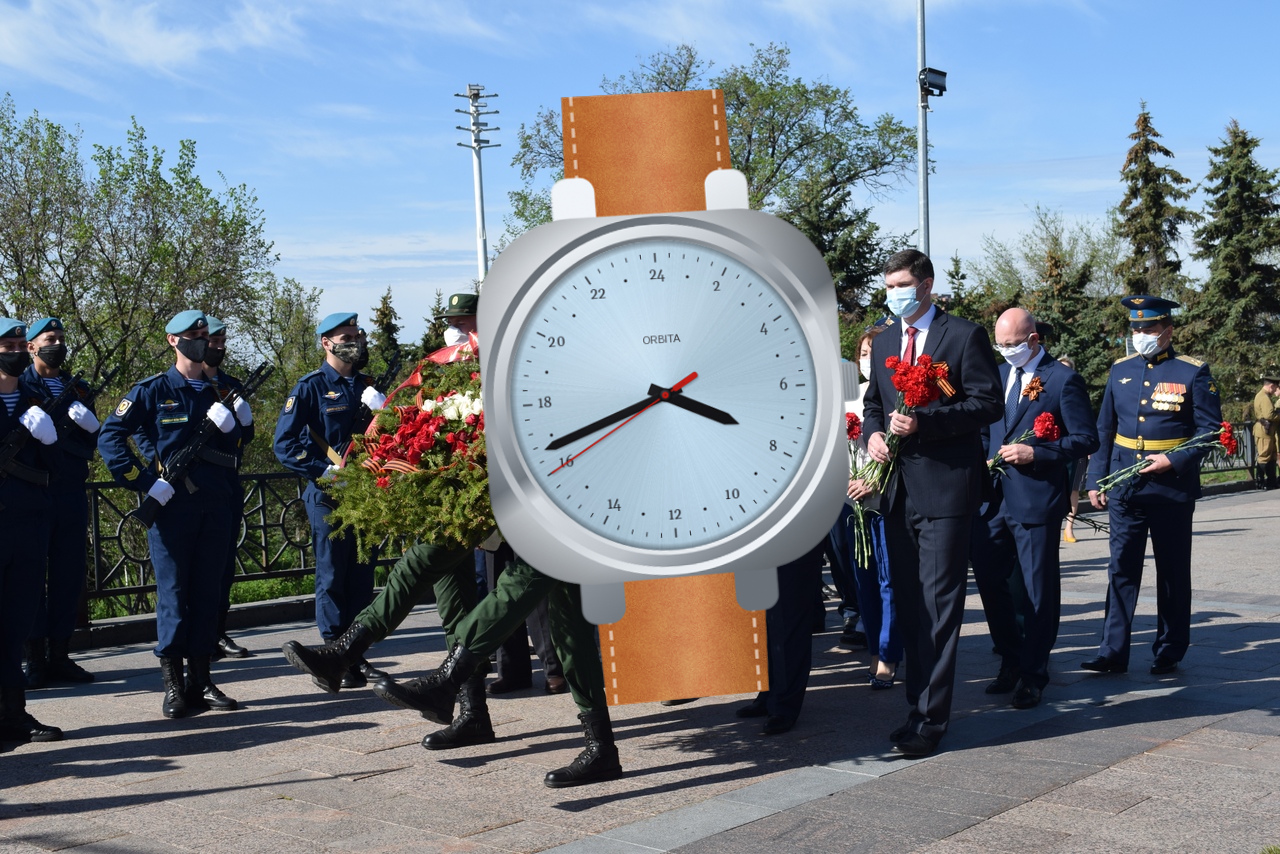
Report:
**7:41:40**
